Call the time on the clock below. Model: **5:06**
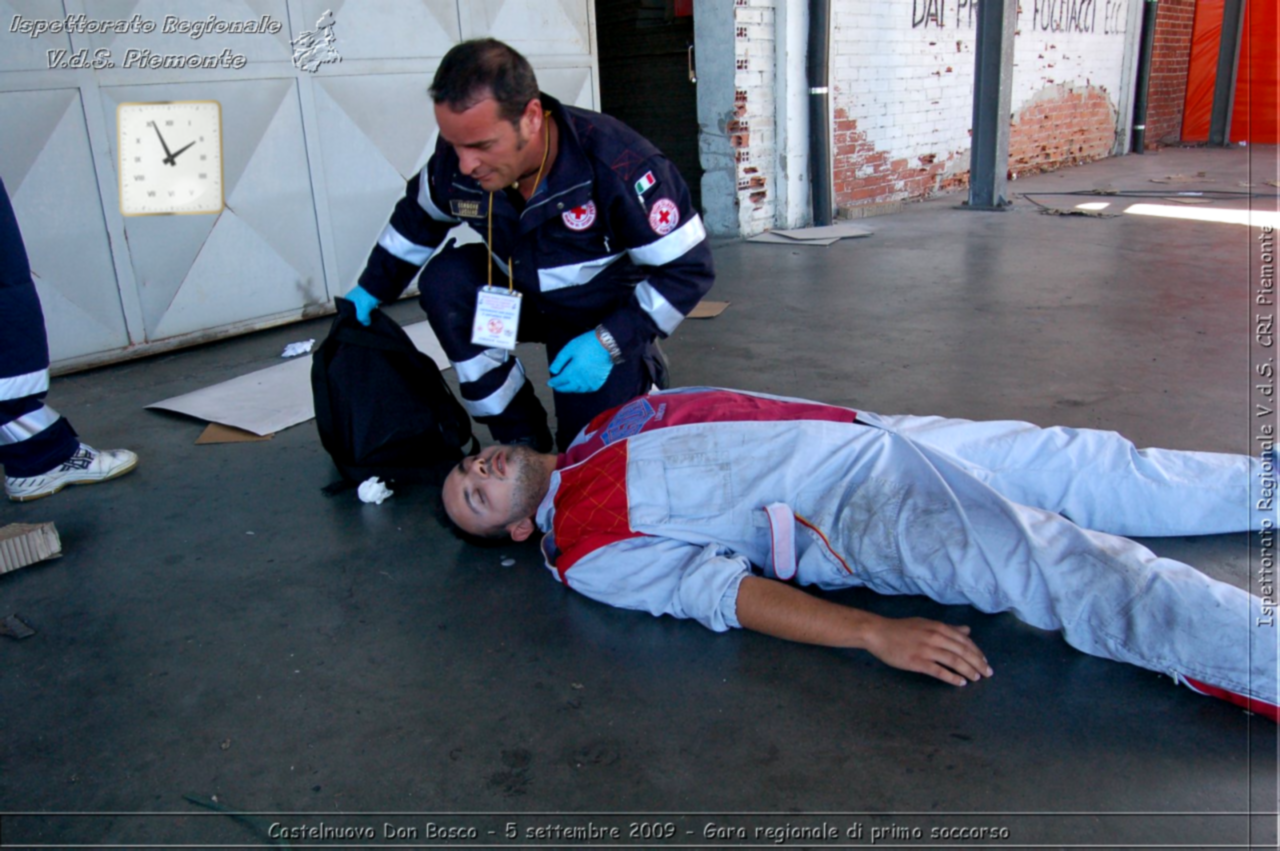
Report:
**1:56**
